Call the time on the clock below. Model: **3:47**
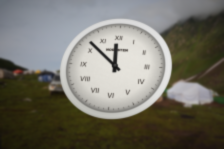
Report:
**11:52**
